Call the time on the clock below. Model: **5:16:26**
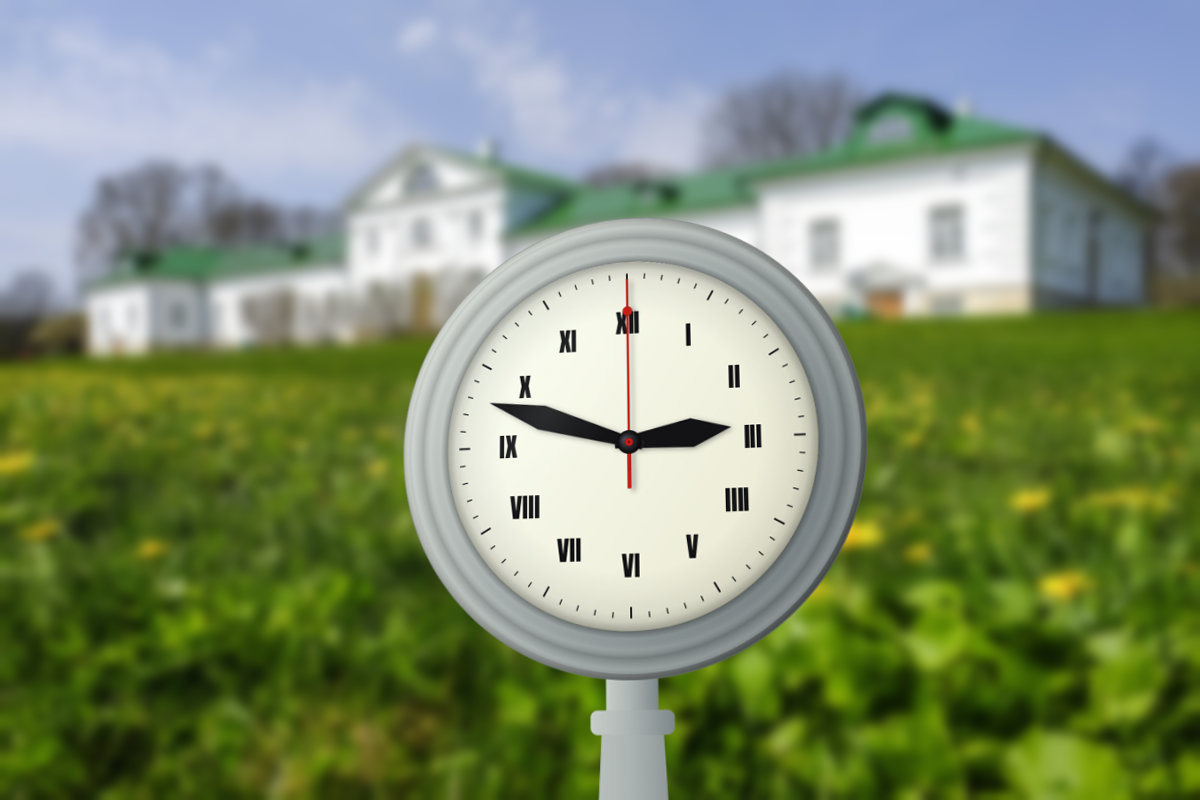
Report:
**2:48:00**
